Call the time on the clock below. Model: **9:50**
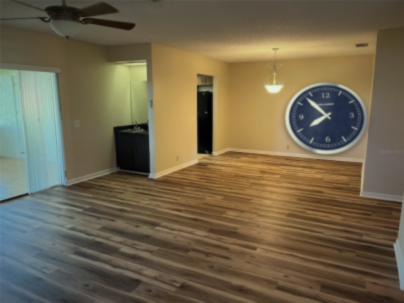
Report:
**7:53**
